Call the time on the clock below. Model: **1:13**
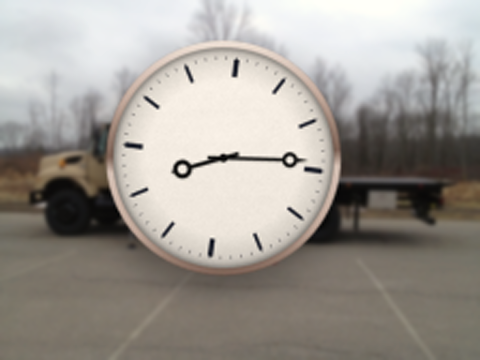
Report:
**8:14**
